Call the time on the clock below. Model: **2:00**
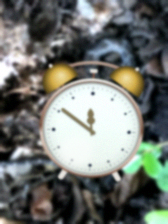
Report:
**11:51**
